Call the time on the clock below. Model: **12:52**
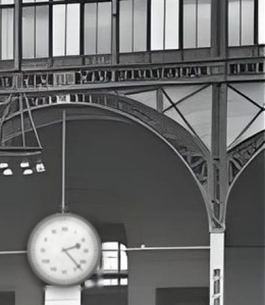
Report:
**2:23**
